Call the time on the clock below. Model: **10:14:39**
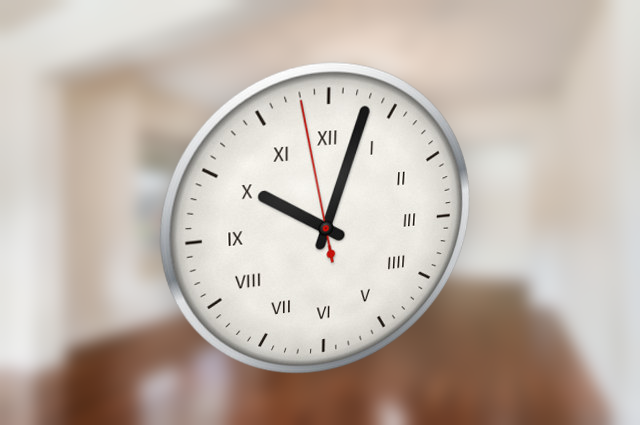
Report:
**10:02:58**
